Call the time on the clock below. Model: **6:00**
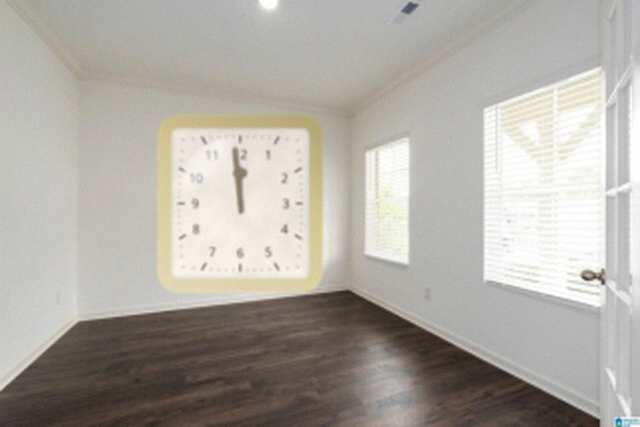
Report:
**11:59**
